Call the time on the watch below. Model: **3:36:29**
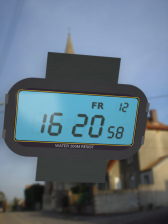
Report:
**16:20:58**
